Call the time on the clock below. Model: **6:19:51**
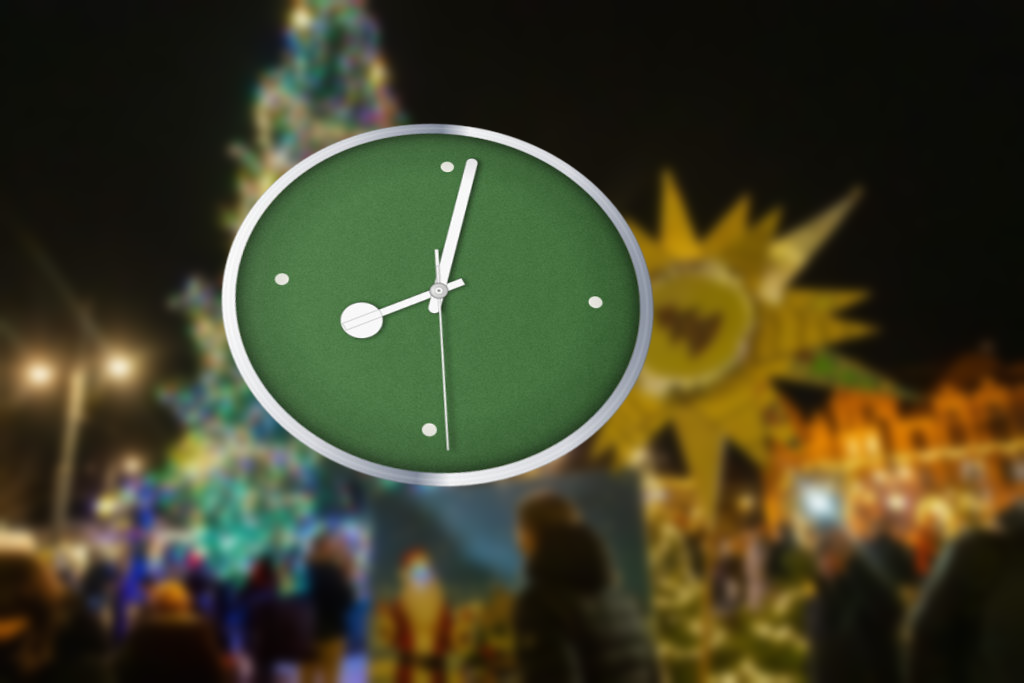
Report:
**8:01:29**
